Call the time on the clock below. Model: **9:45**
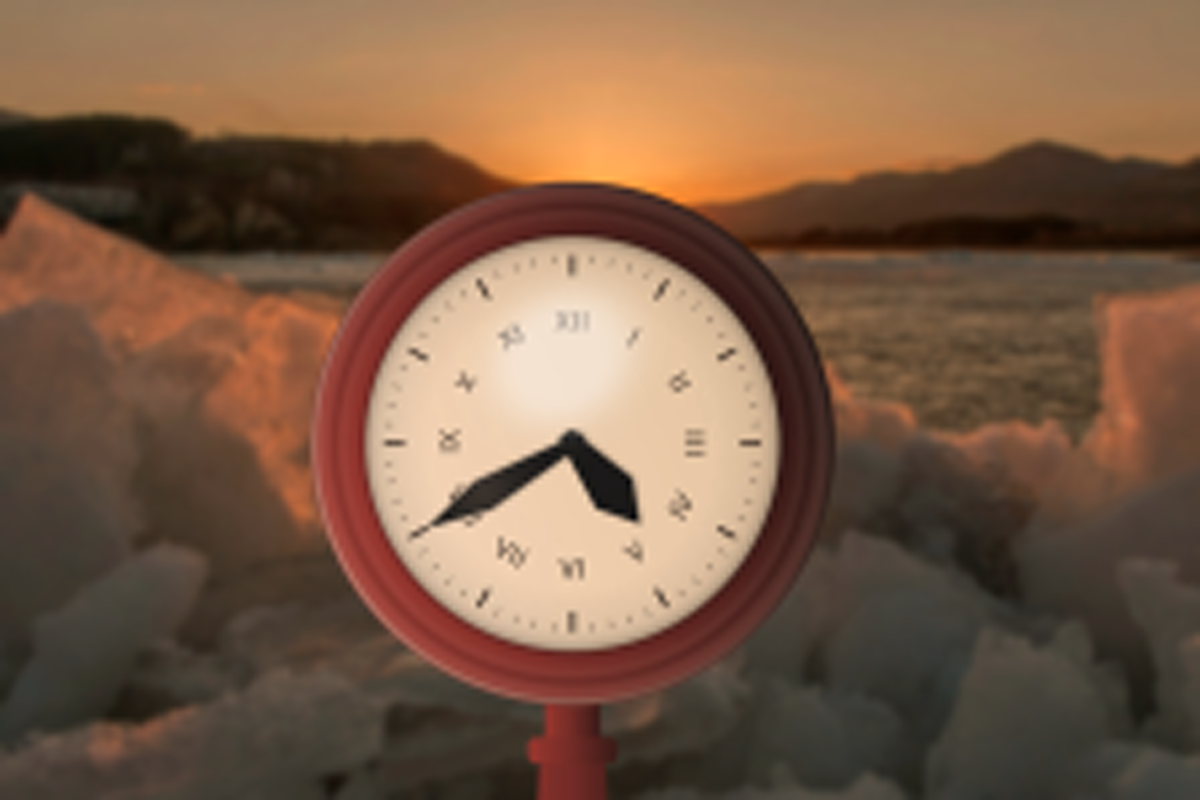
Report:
**4:40**
